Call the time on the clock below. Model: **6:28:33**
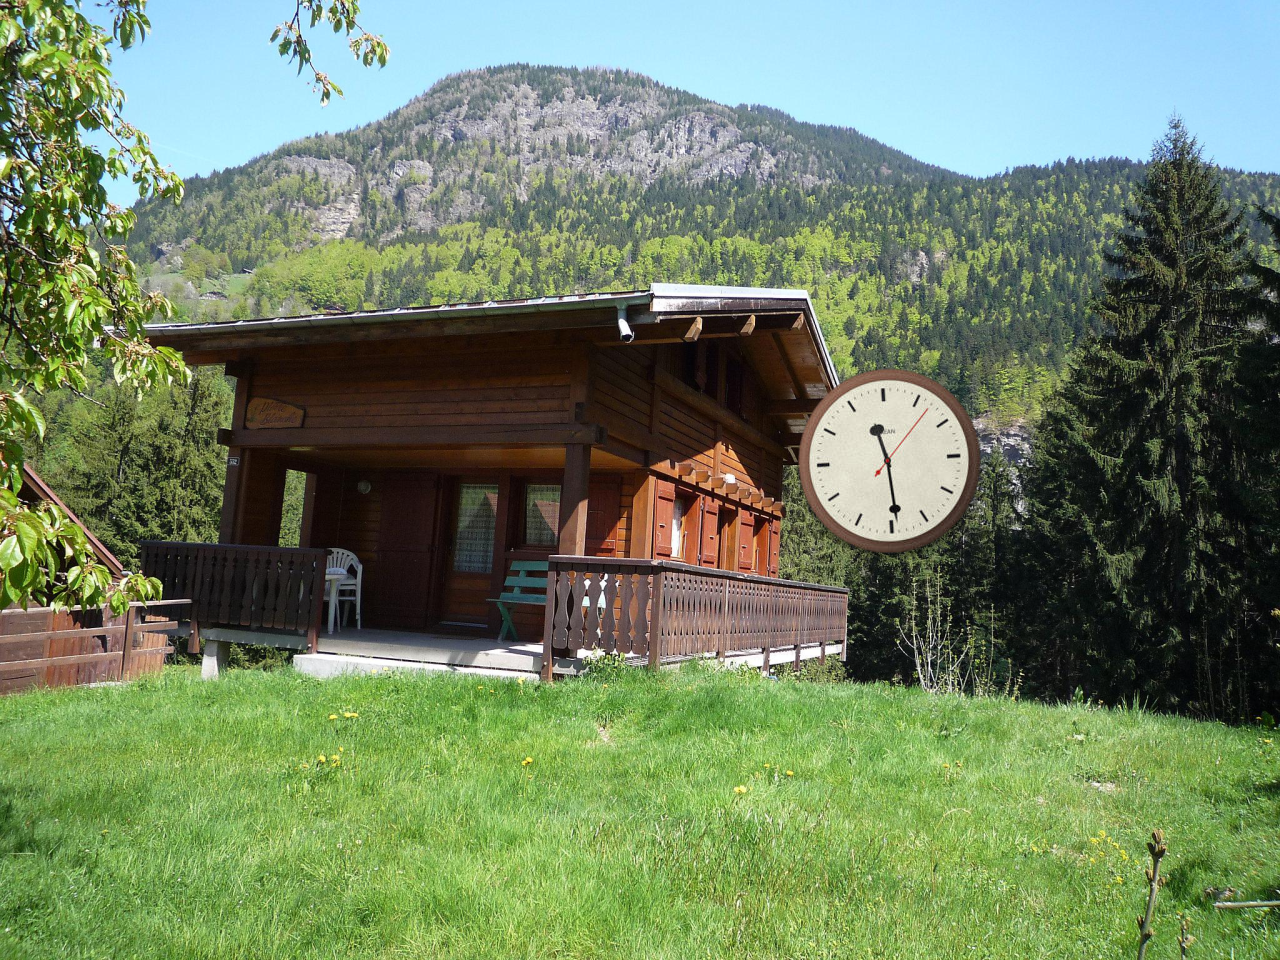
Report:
**11:29:07**
